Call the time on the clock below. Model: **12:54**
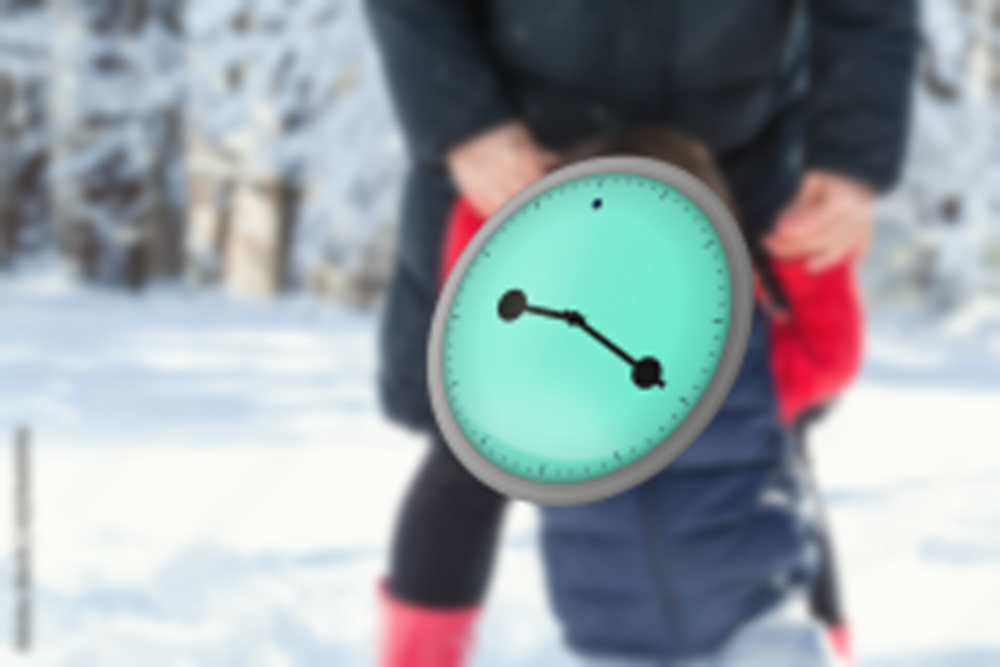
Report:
**9:20**
